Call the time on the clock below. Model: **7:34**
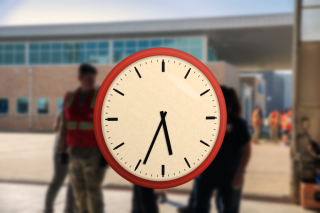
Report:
**5:34**
